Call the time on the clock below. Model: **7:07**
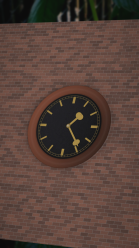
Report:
**1:24**
